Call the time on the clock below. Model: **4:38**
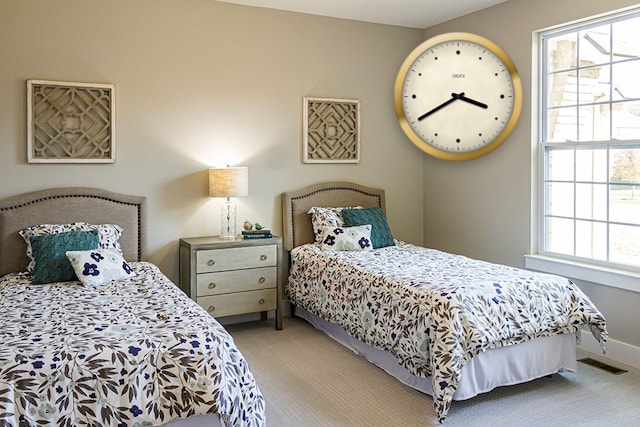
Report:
**3:40**
